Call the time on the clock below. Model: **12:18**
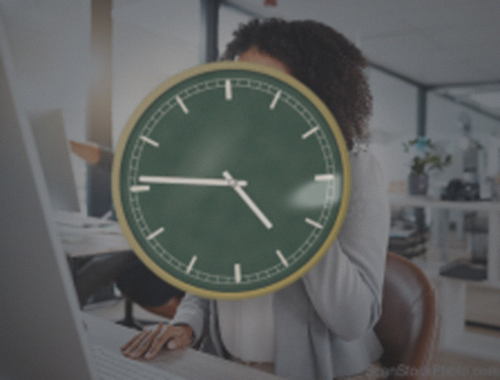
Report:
**4:46**
